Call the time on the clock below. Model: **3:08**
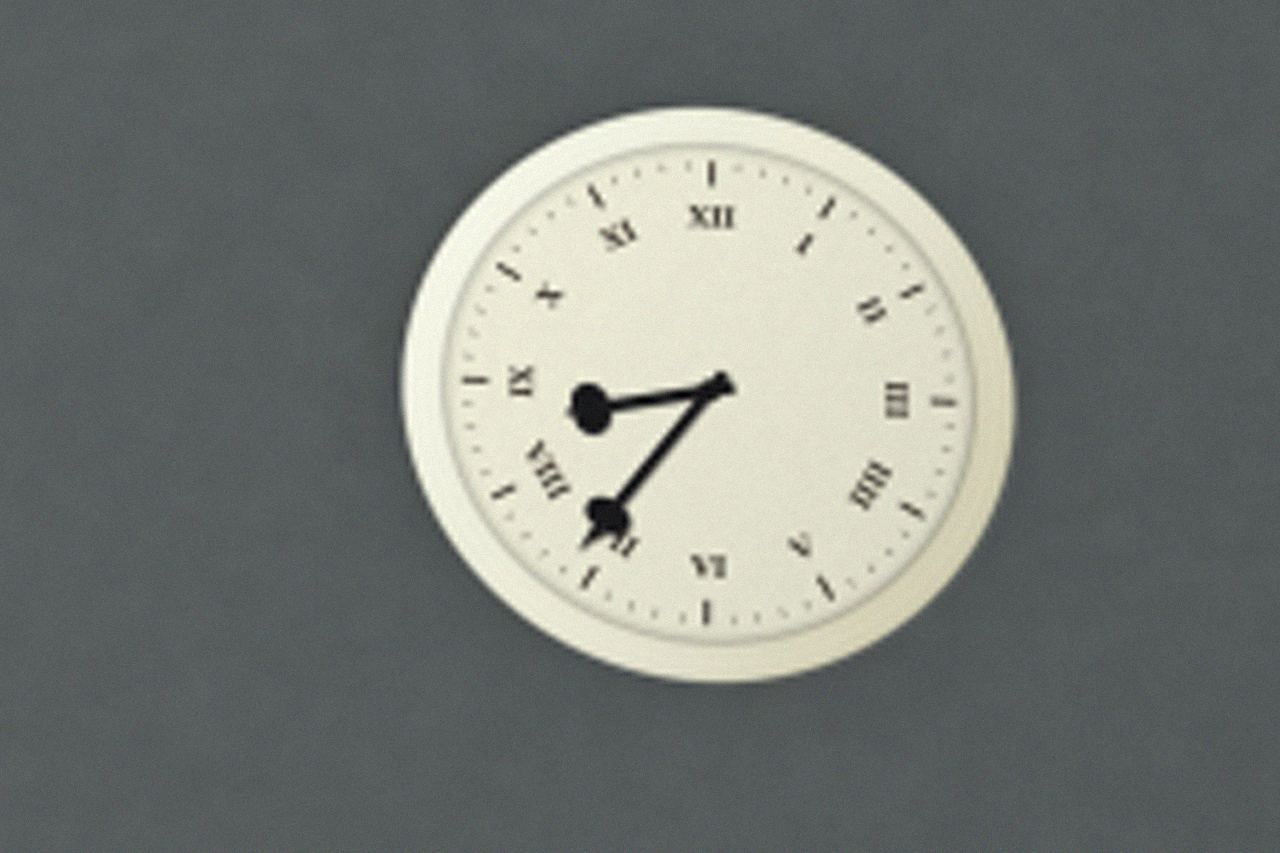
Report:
**8:36**
